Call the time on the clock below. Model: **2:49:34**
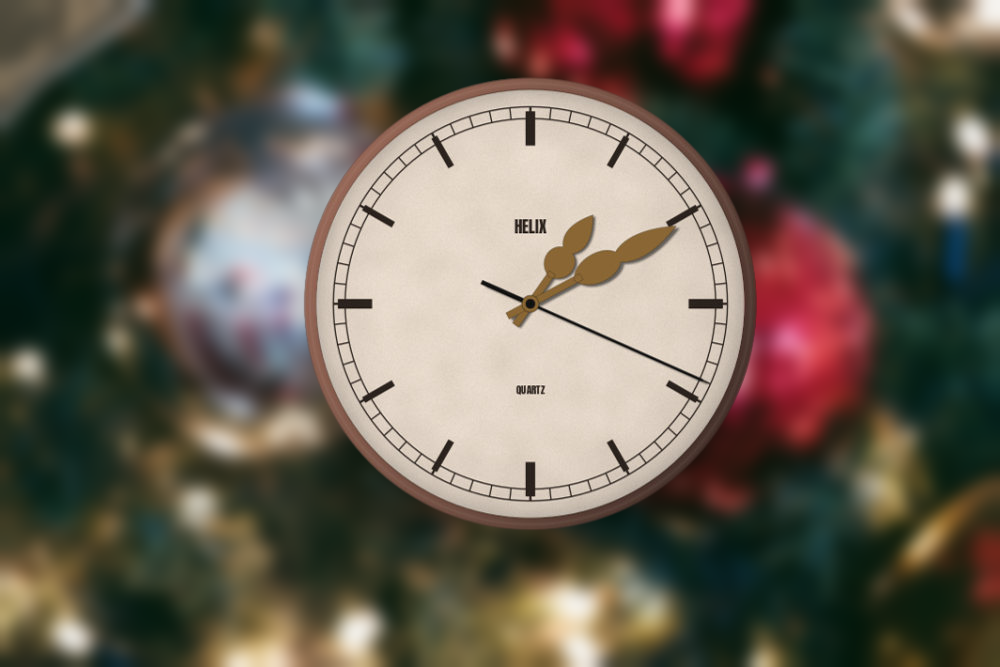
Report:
**1:10:19**
